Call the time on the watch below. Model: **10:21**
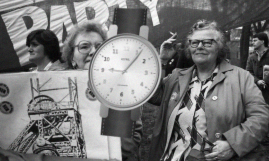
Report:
**9:06**
